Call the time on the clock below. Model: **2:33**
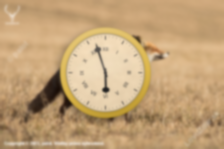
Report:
**5:57**
